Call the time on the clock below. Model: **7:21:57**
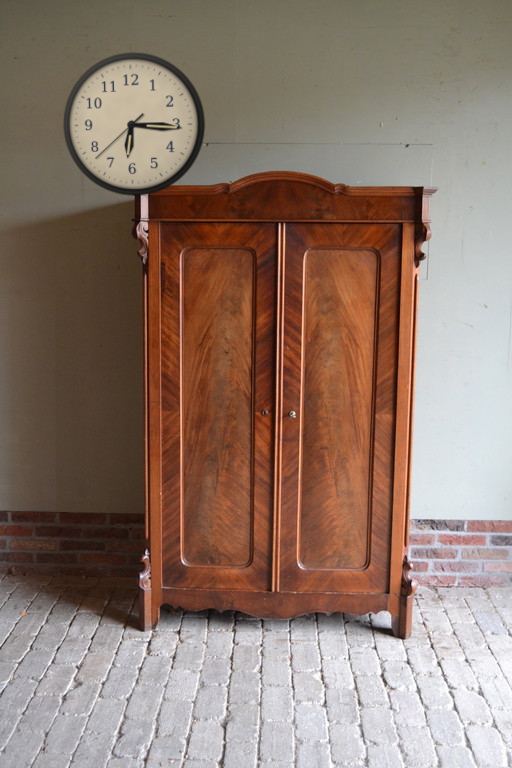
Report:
**6:15:38**
